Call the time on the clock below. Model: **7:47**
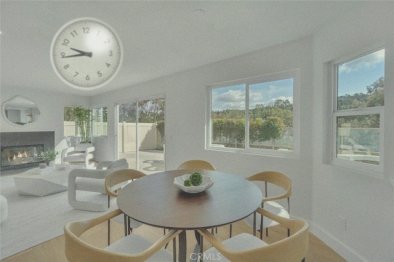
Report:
**9:44**
